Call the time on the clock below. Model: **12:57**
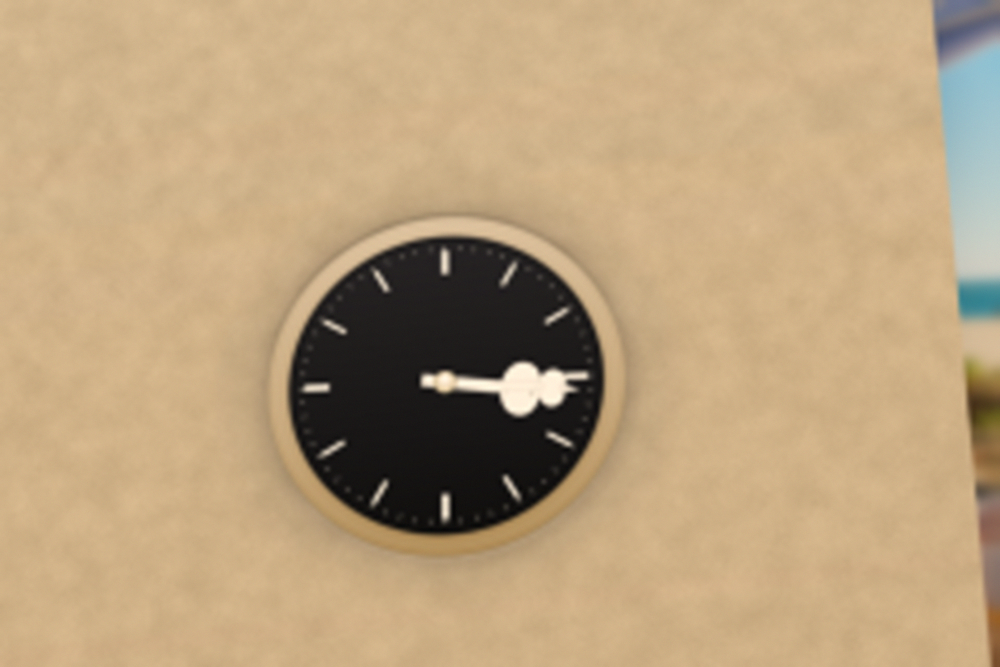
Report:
**3:16**
